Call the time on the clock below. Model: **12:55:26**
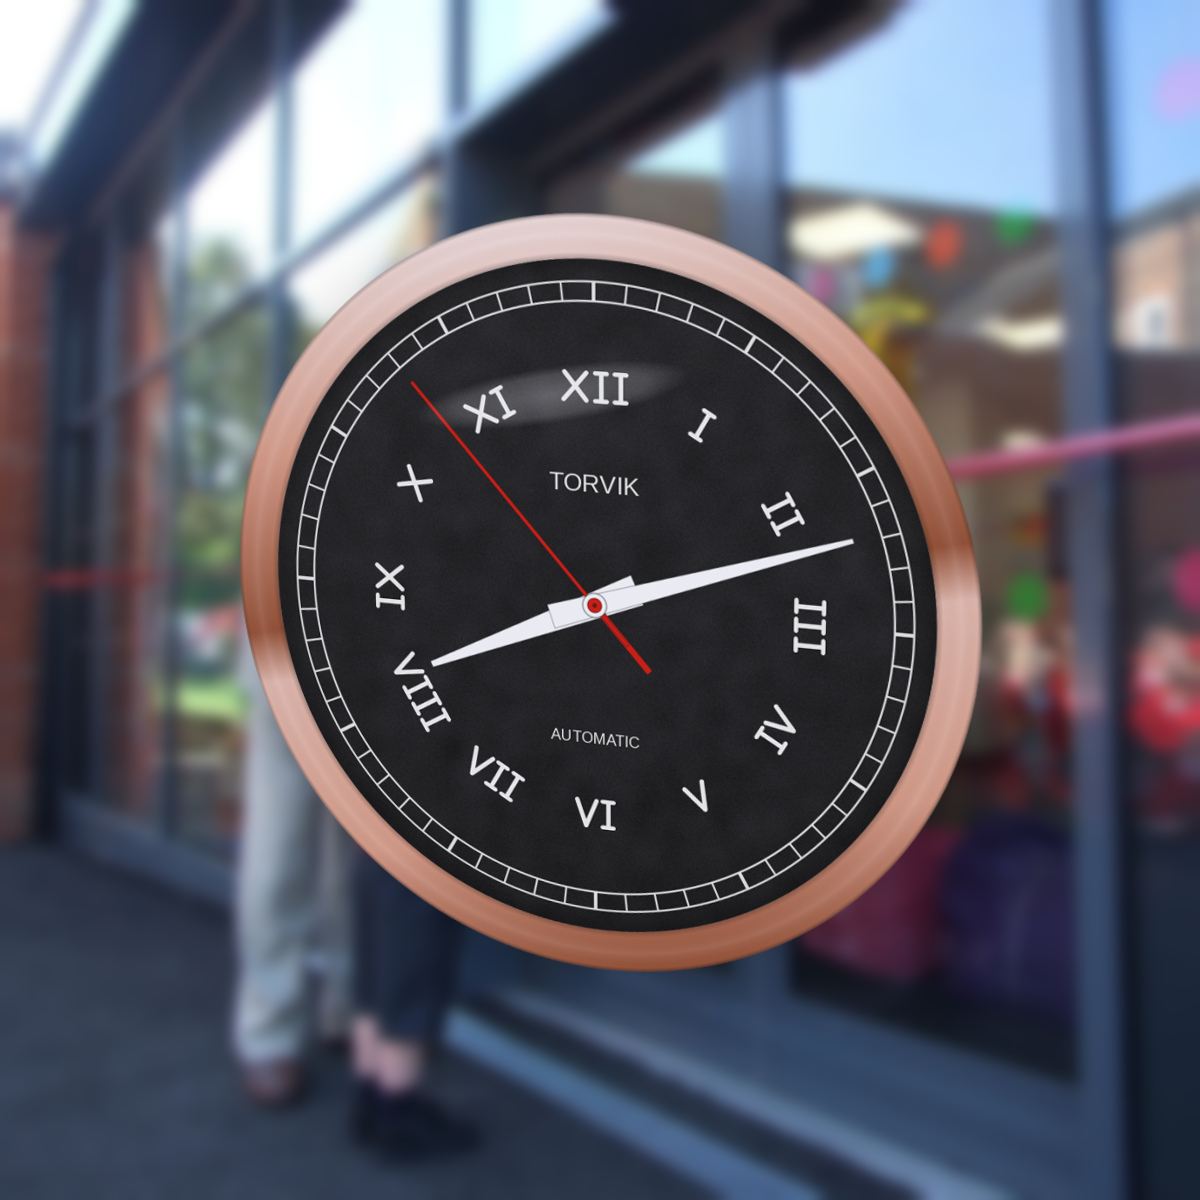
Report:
**8:11:53**
